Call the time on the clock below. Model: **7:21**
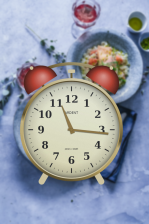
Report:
**11:16**
